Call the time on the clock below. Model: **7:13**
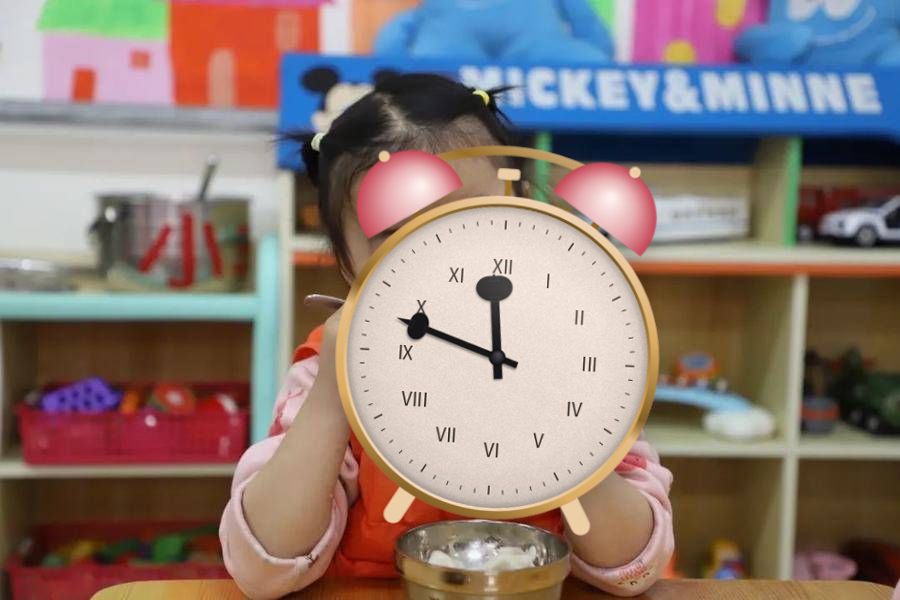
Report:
**11:48**
